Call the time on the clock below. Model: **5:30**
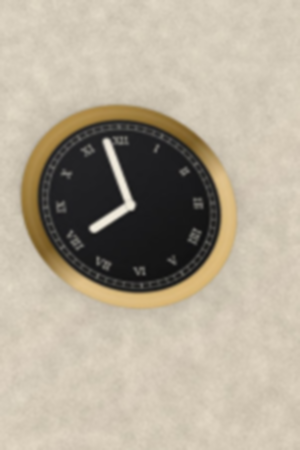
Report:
**7:58**
